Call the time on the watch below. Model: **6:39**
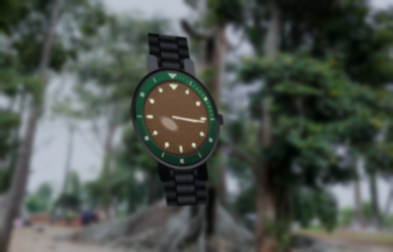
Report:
**3:16**
